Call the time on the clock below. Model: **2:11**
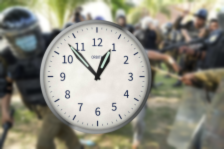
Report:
**12:53**
